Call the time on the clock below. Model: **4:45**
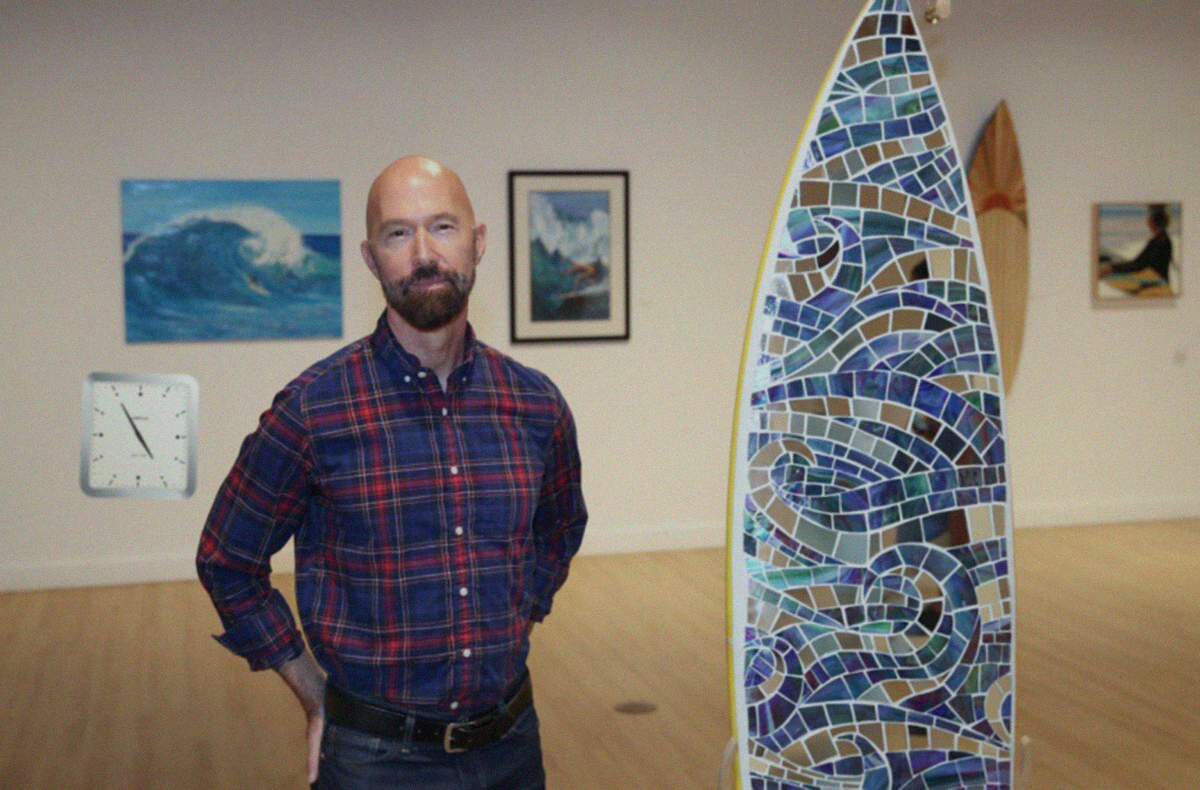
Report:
**4:55**
